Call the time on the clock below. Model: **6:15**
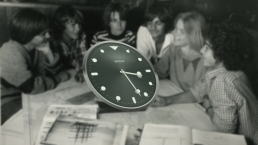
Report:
**3:27**
